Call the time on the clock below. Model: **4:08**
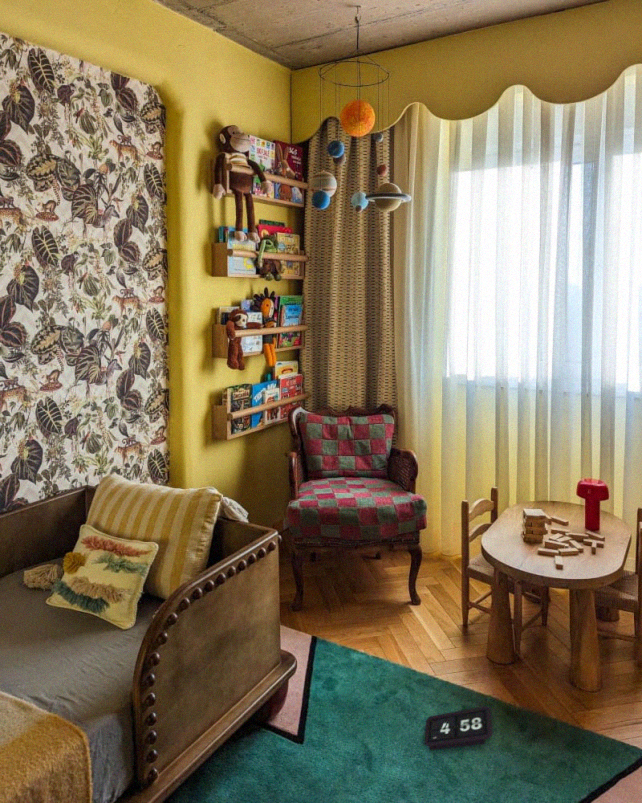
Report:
**4:58**
